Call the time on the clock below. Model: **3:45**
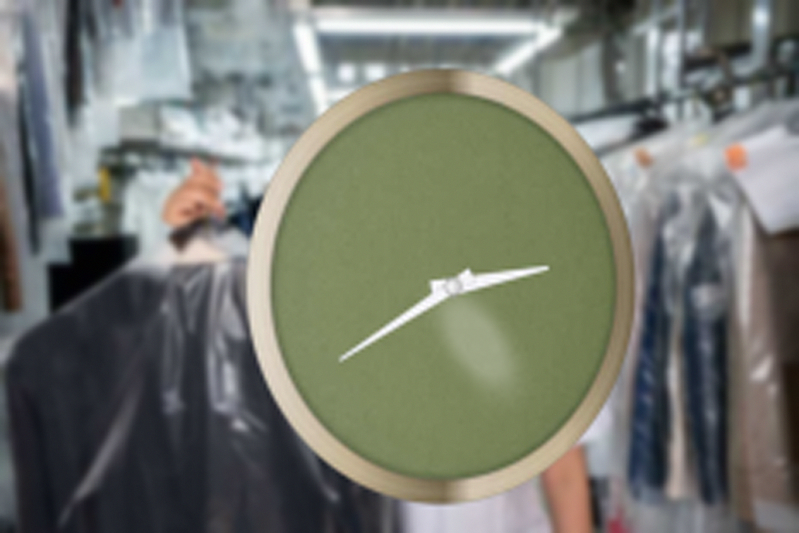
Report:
**2:40**
